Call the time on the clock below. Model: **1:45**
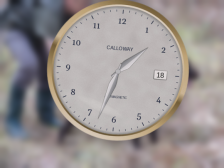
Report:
**1:33**
